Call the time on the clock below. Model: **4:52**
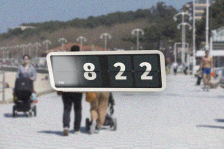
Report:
**8:22**
